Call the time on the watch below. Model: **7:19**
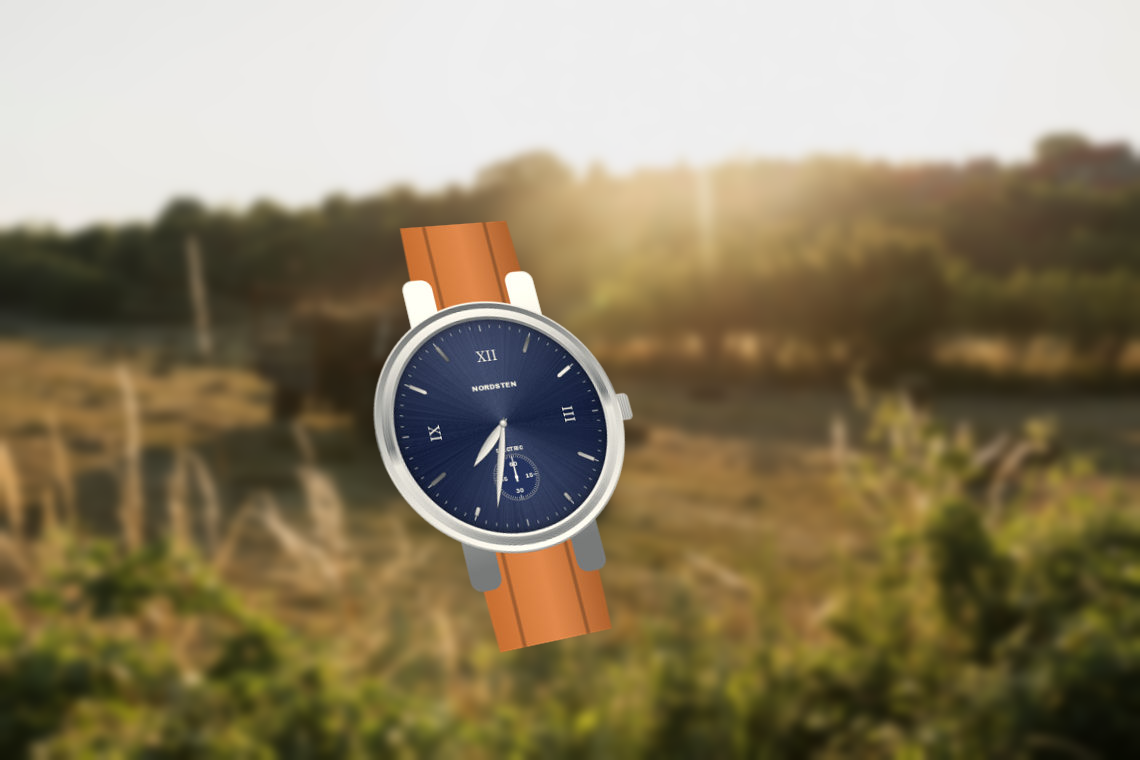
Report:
**7:33**
